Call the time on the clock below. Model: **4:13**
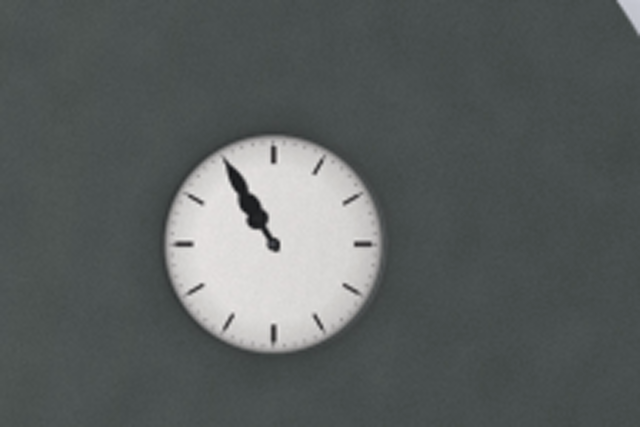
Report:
**10:55**
